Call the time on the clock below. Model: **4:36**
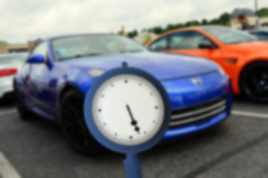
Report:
**5:27**
